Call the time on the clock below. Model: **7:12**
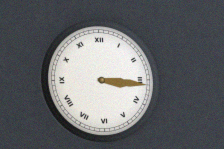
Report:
**3:16**
